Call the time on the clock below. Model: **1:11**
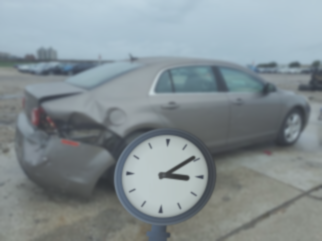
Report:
**3:09**
